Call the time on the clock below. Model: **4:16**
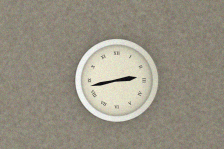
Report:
**2:43**
